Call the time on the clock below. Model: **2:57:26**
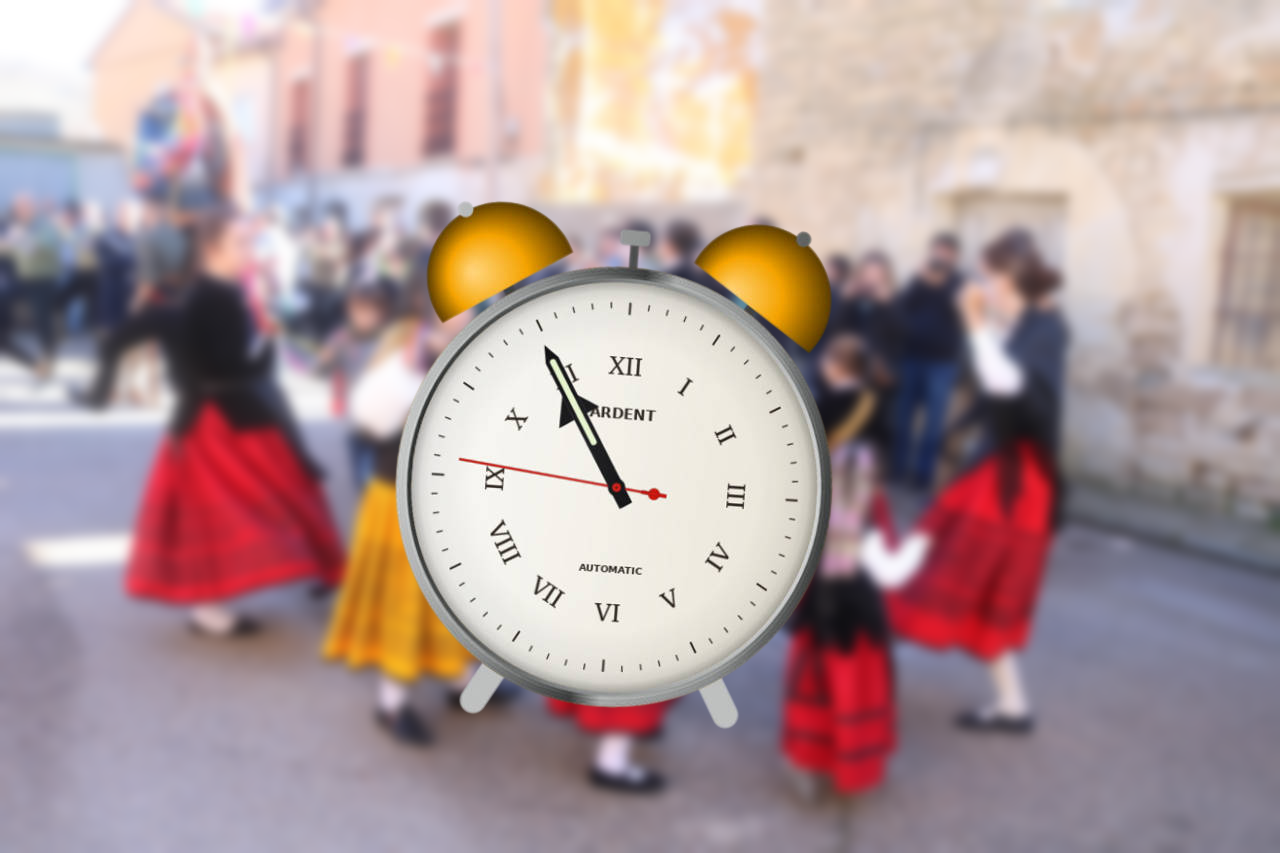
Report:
**10:54:46**
